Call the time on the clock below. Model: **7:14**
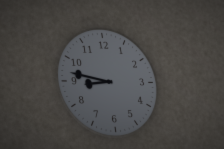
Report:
**8:47**
